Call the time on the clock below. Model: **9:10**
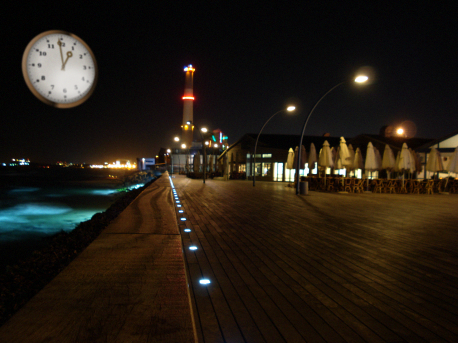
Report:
**12:59**
